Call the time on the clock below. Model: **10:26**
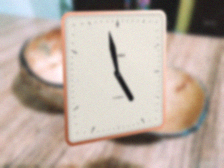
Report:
**4:58**
